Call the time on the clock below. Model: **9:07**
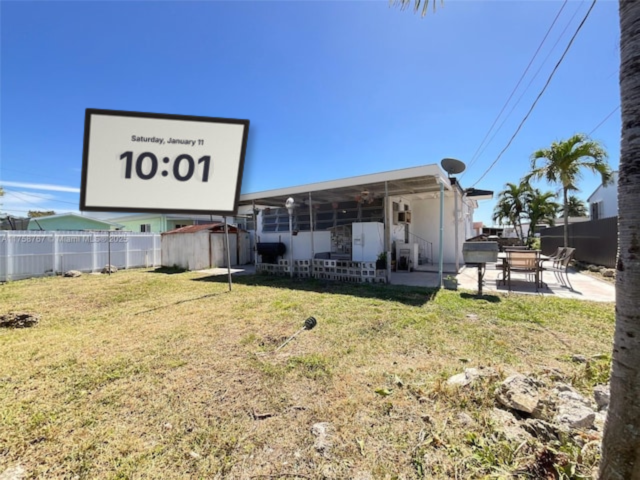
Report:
**10:01**
